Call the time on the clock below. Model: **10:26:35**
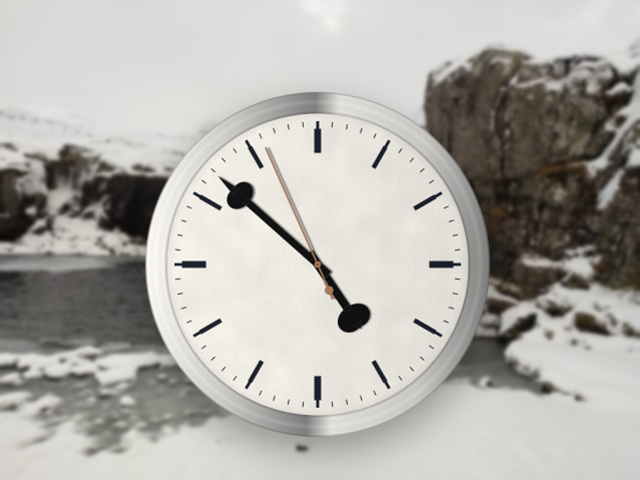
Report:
**4:51:56**
